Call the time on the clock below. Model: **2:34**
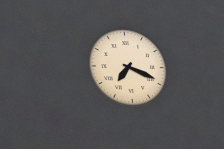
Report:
**7:19**
